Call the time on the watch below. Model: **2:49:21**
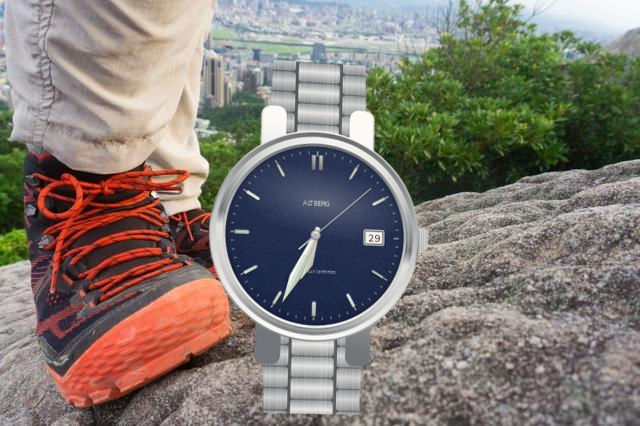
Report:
**6:34:08**
